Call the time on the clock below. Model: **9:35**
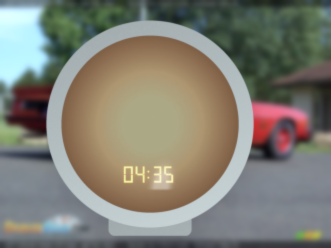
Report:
**4:35**
